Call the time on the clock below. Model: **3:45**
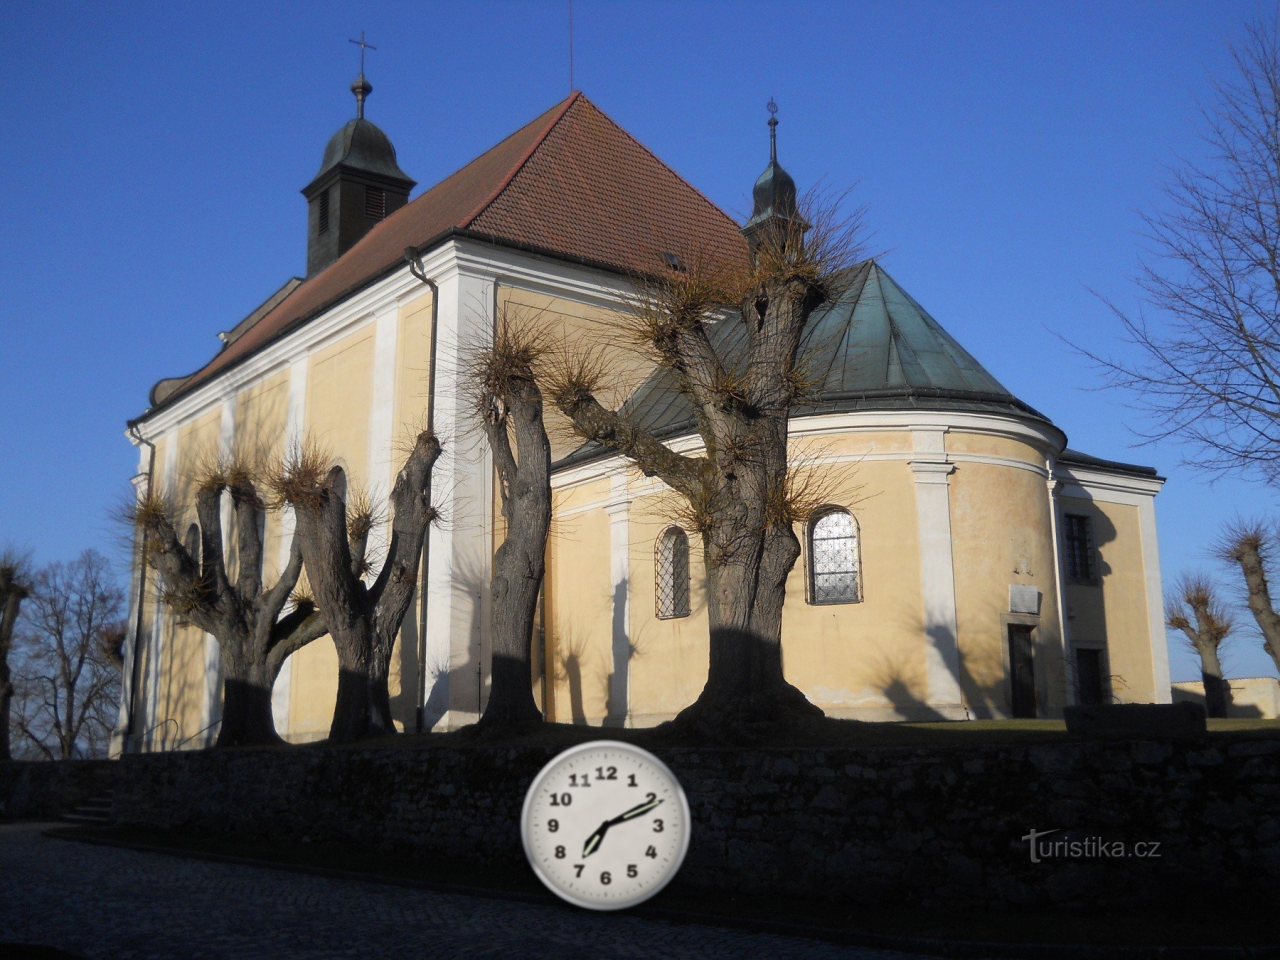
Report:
**7:11**
